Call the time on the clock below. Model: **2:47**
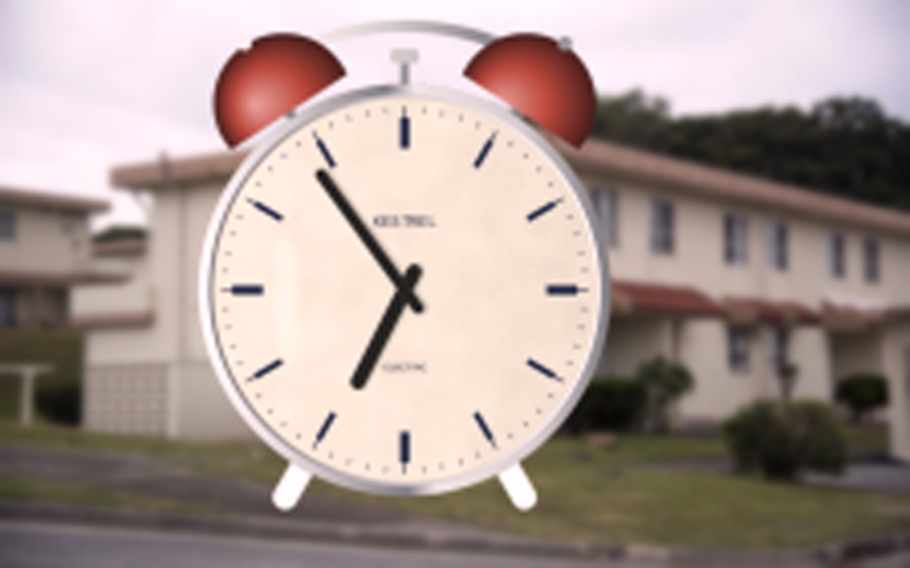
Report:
**6:54**
